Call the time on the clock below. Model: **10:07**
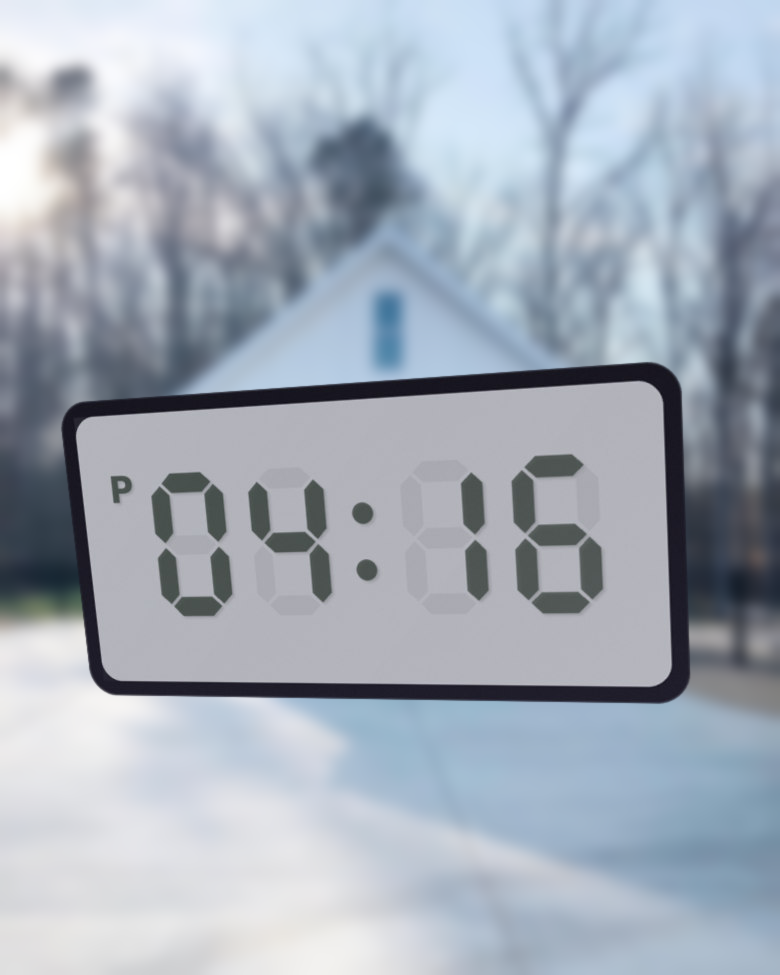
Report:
**4:16**
